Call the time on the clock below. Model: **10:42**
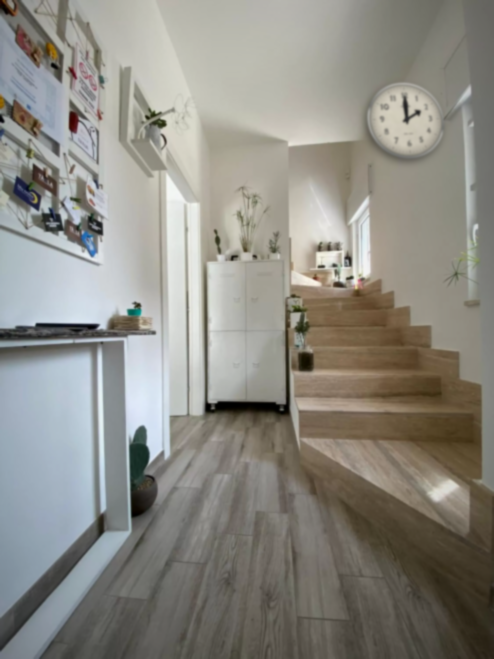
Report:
**2:00**
